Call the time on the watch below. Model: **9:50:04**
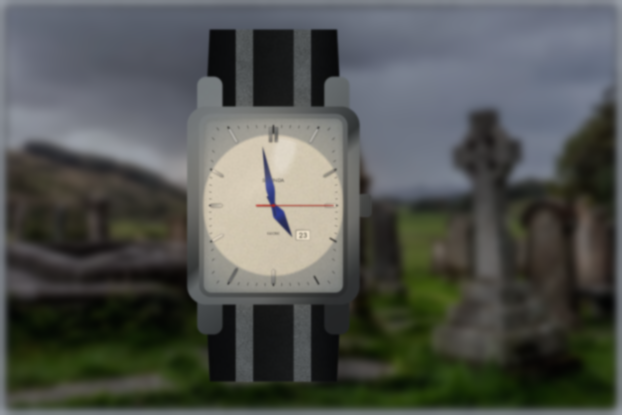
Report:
**4:58:15**
